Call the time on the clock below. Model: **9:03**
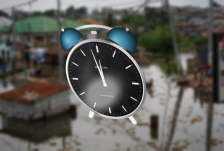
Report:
**11:58**
